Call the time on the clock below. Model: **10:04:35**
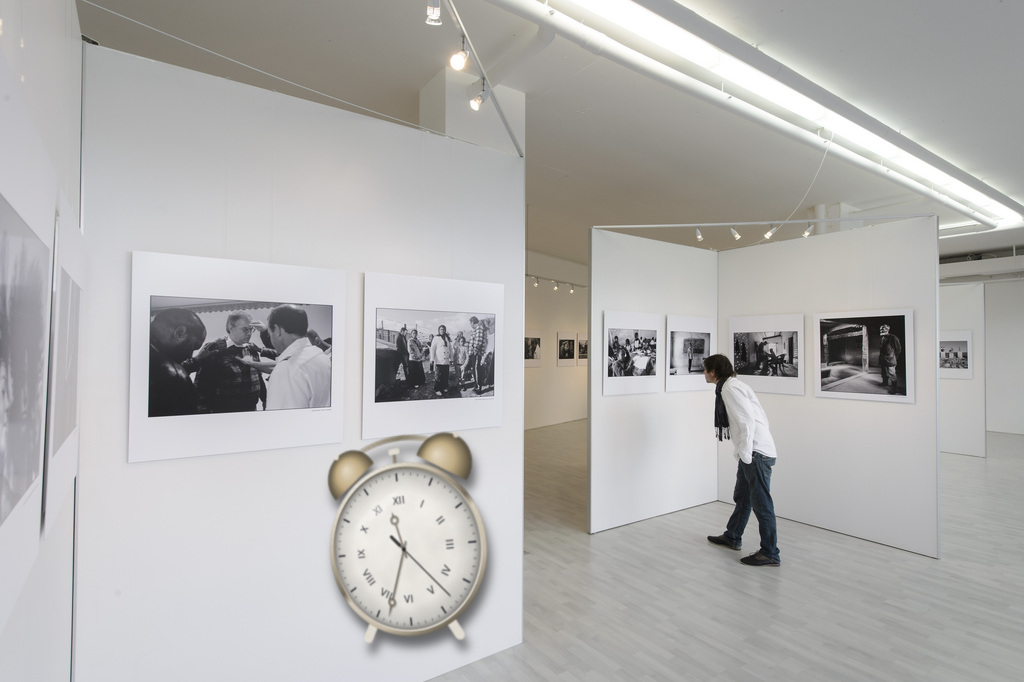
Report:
**11:33:23**
